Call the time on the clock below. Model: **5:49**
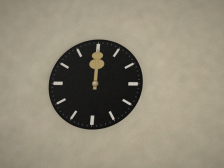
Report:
**12:00**
